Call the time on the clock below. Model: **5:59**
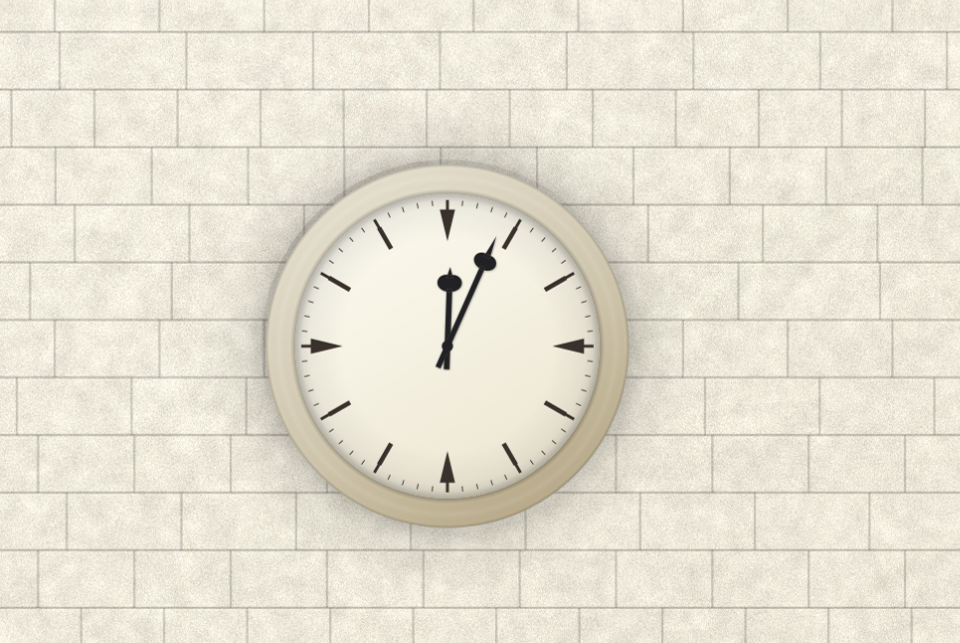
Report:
**12:04**
